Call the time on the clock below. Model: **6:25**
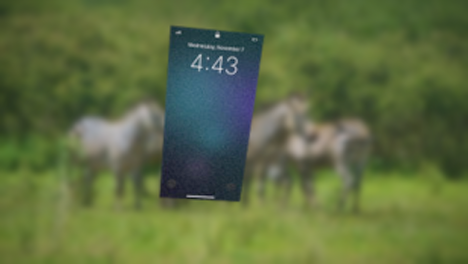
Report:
**4:43**
